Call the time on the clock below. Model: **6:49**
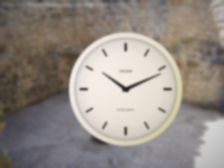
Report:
**10:11**
